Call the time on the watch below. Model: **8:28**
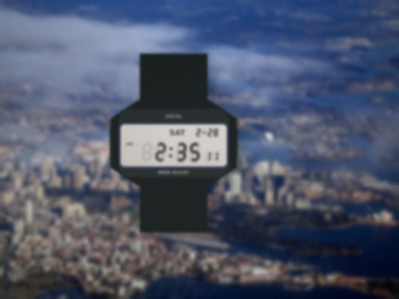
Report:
**2:35**
